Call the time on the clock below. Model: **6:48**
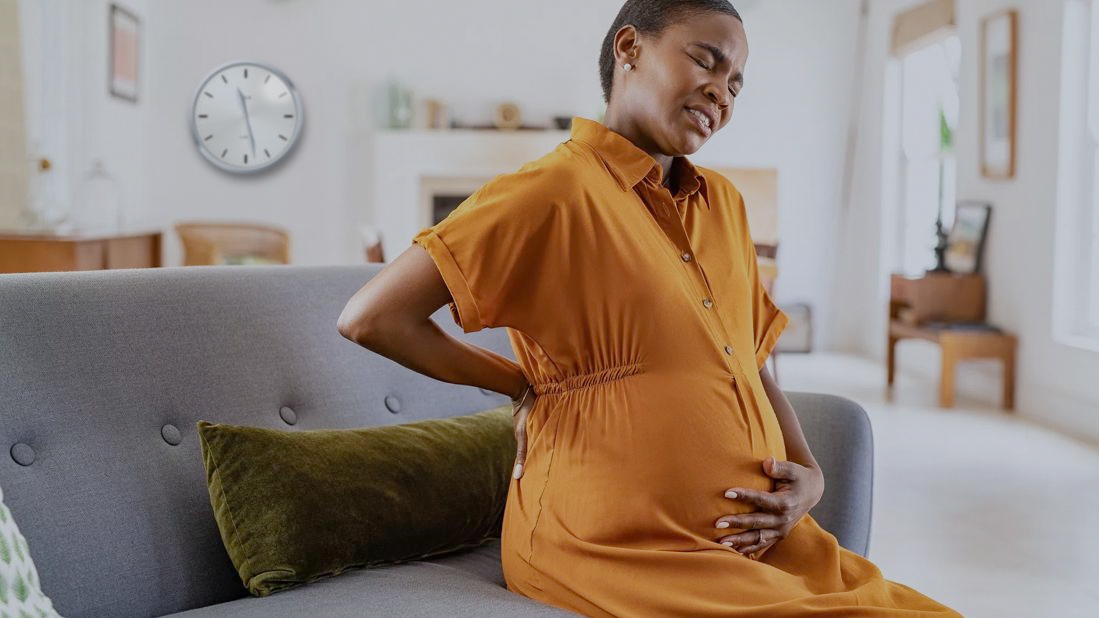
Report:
**11:28**
